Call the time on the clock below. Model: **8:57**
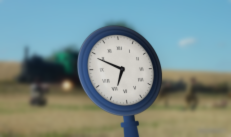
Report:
**6:49**
